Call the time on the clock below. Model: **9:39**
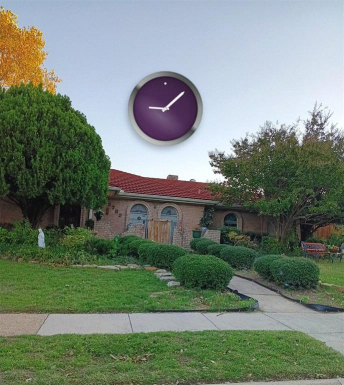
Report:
**9:08**
